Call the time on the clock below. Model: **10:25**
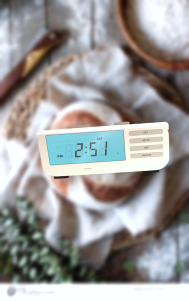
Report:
**2:51**
